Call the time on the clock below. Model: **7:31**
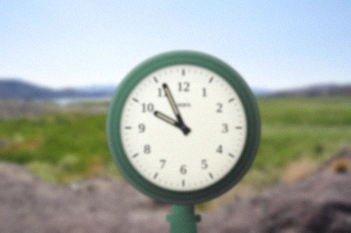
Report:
**9:56**
